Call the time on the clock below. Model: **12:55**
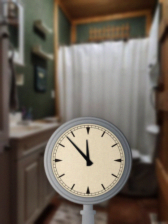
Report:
**11:53**
